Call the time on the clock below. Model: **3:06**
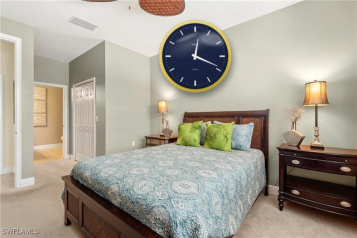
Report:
**12:19**
